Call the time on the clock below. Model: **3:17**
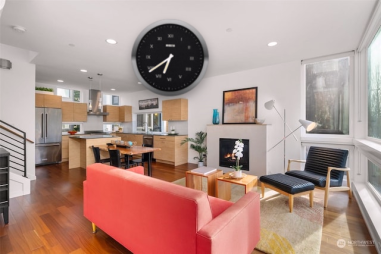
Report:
**6:39**
